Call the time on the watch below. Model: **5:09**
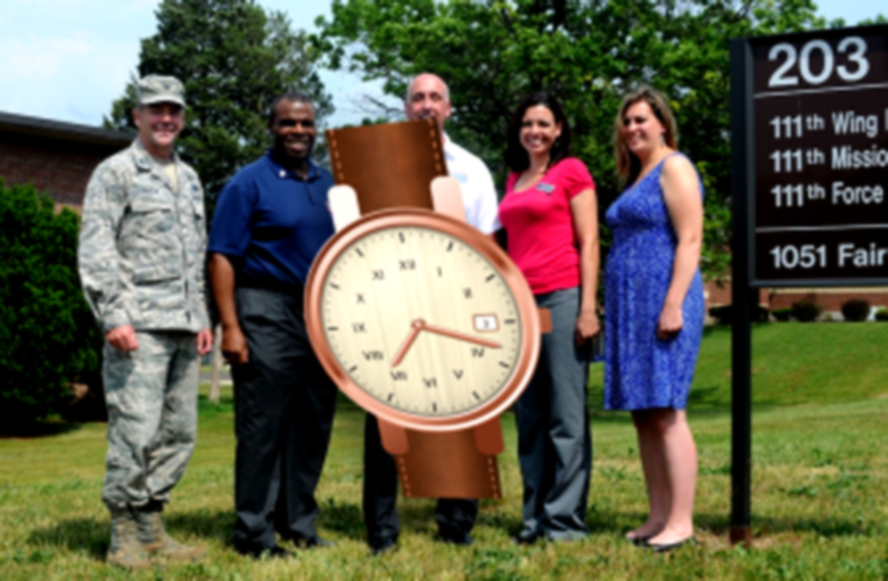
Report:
**7:18**
